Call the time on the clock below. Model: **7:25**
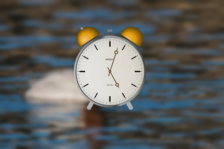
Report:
**5:03**
